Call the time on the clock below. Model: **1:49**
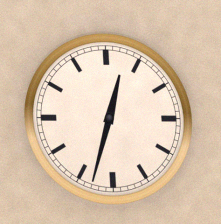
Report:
**12:33**
